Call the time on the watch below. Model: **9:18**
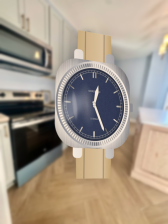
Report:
**12:26**
